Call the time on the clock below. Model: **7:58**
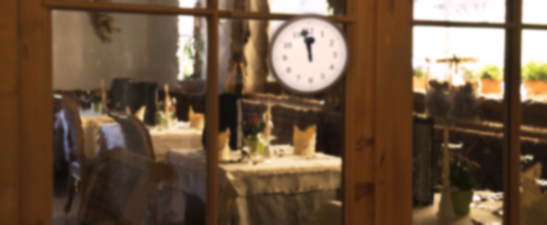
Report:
**11:58**
